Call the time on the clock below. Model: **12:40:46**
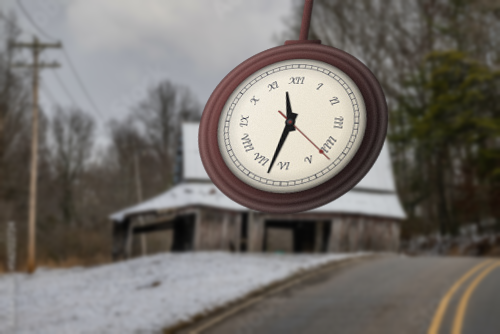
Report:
**11:32:22**
